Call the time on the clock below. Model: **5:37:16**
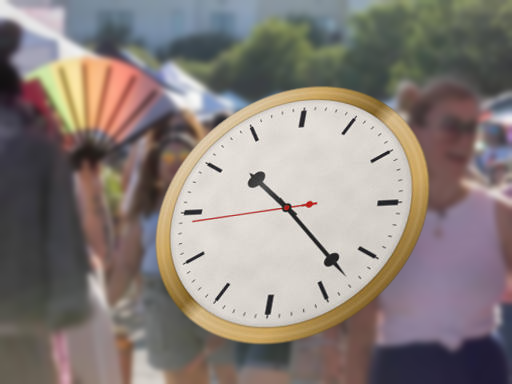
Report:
**10:22:44**
